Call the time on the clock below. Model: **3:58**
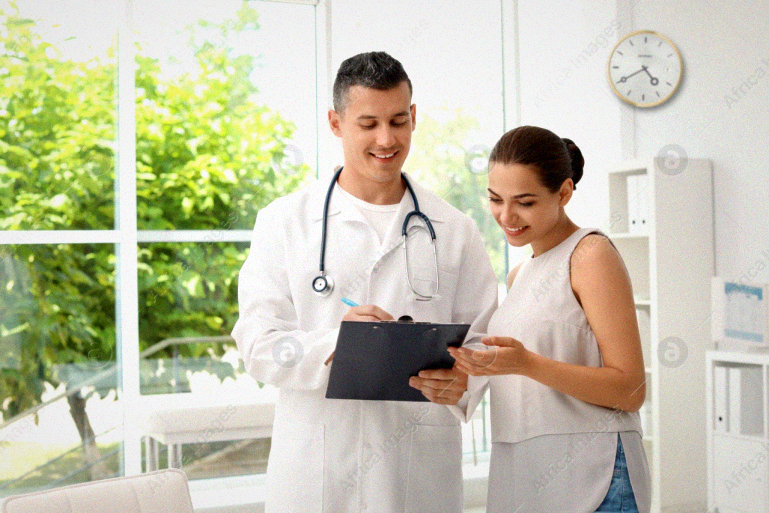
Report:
**4:40**
